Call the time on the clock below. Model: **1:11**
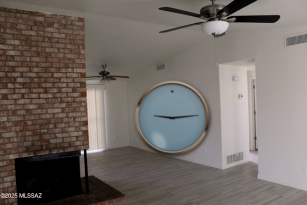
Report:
**9:14**
